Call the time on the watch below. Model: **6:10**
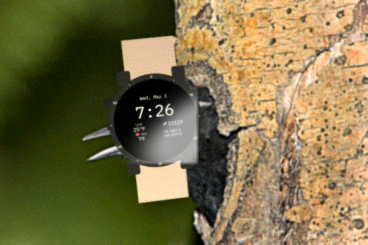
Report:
**7:26**
